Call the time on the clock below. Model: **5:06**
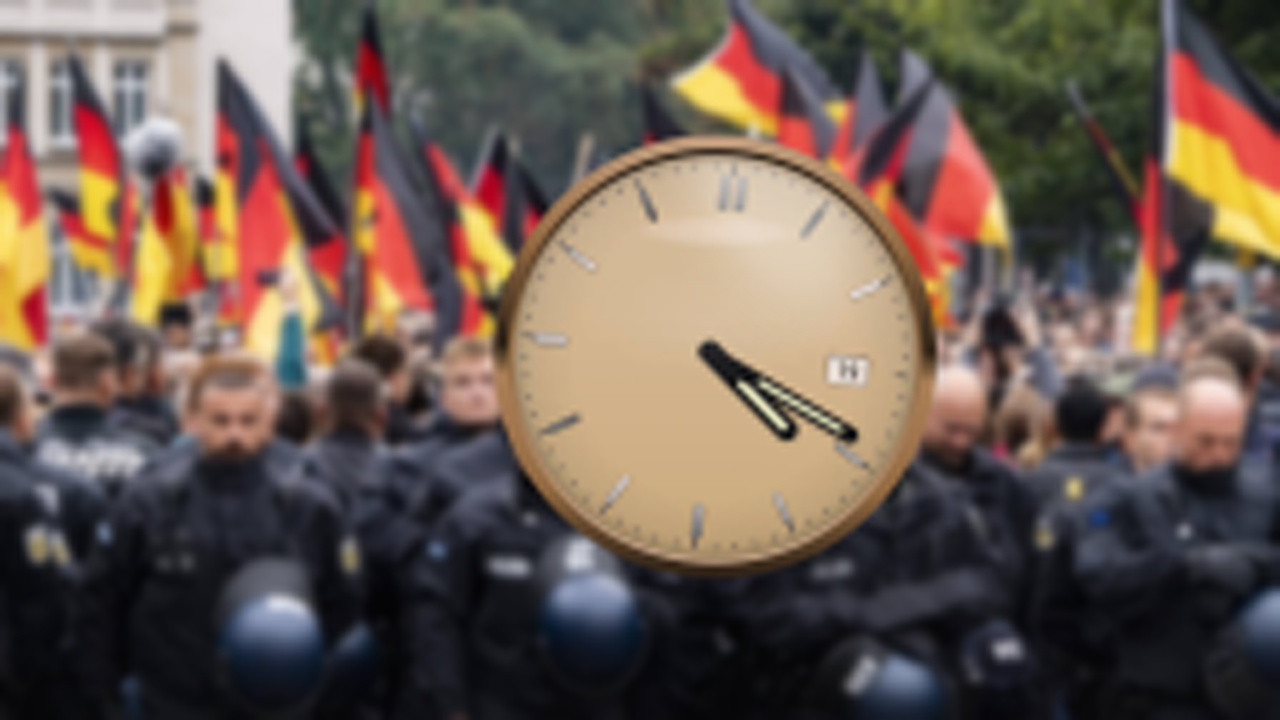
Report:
**4:19**
